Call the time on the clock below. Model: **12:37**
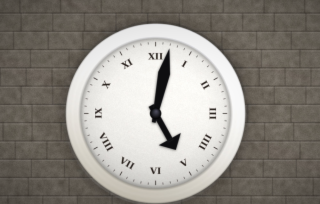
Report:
**5:02**
